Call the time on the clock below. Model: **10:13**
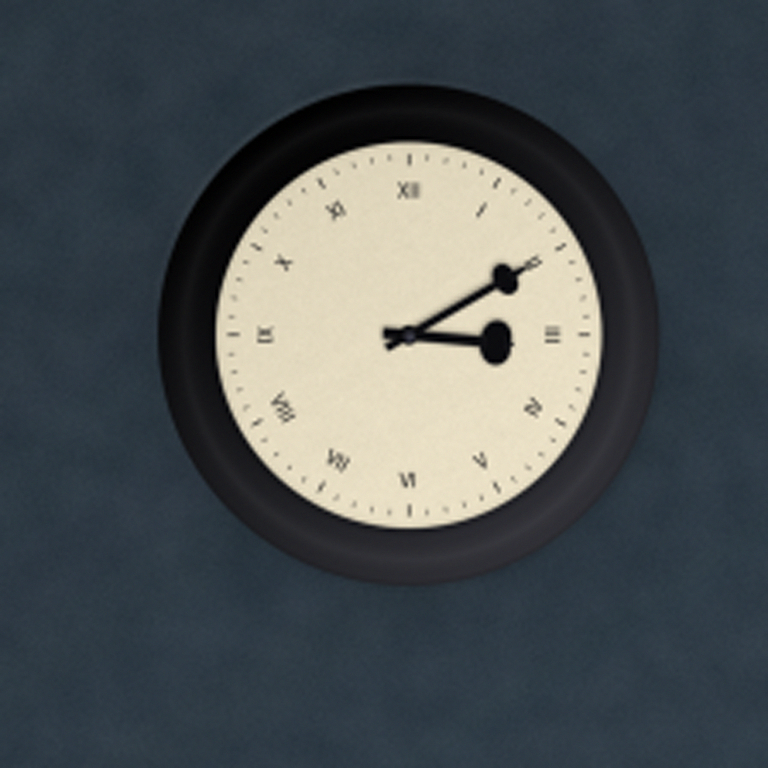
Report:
**3:10**
